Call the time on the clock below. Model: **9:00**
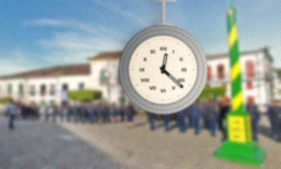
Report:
**12:22**
